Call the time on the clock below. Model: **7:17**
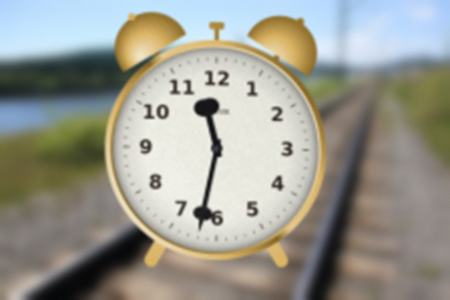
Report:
**11:32**
